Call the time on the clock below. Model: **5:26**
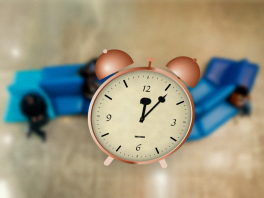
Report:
**12:06**
